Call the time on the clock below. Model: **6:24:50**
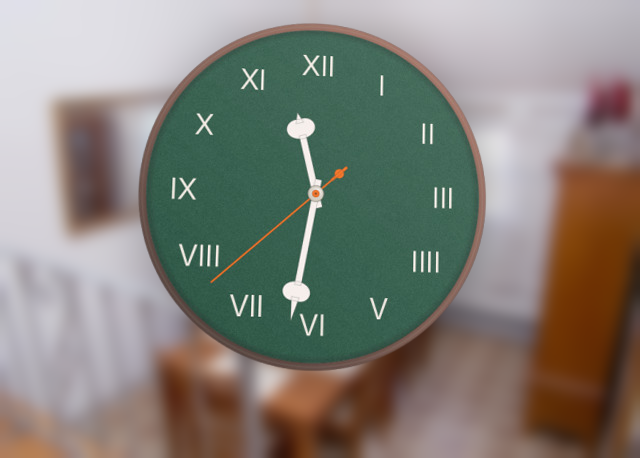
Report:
**11:31:38**
